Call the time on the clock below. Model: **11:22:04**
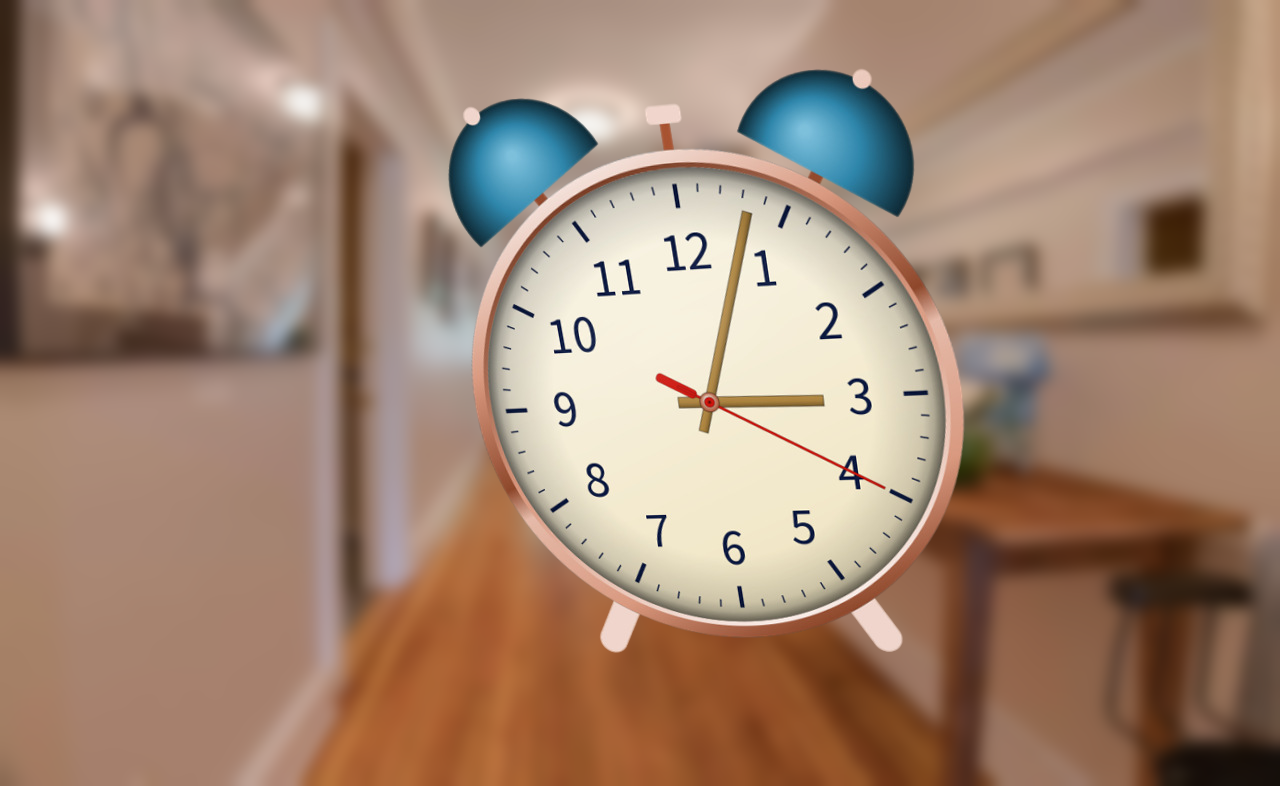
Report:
**3:03:20**
